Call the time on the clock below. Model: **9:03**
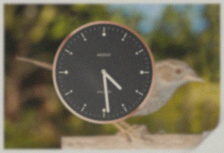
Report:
**4:29**
